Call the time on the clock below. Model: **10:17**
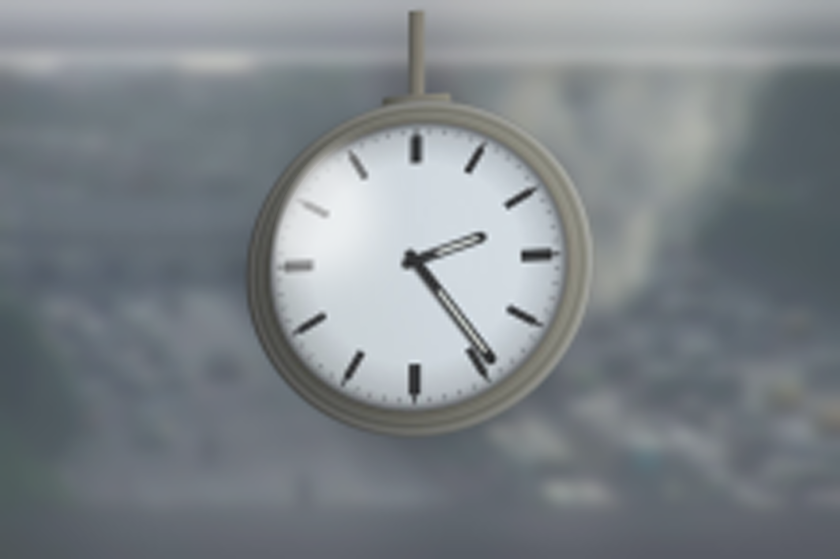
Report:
**2:24**
